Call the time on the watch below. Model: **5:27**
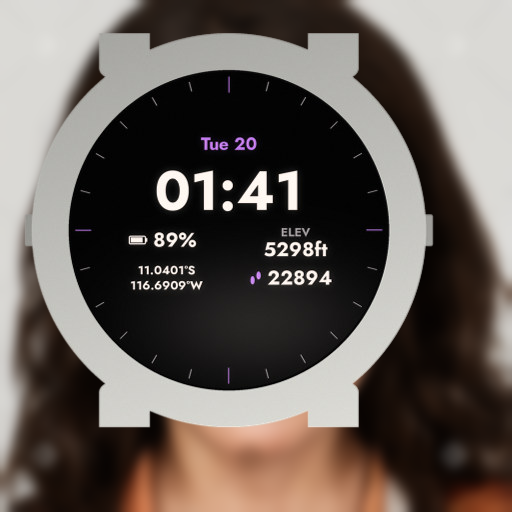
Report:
**1:41**
